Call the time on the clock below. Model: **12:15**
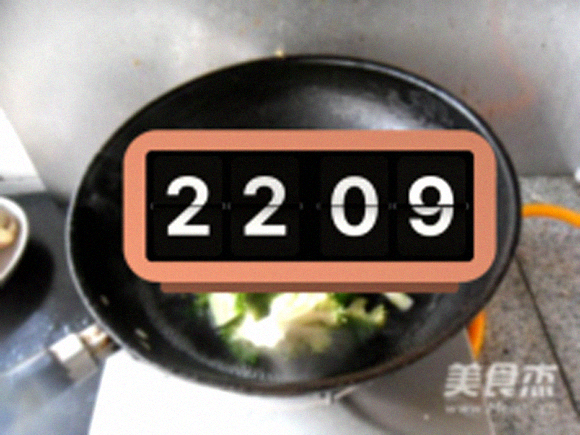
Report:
**22:09**
